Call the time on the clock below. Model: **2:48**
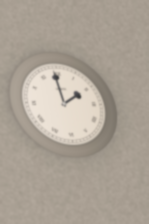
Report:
**1:59**
